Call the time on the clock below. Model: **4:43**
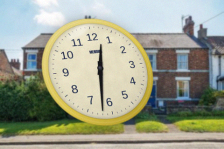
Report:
**12:32**
